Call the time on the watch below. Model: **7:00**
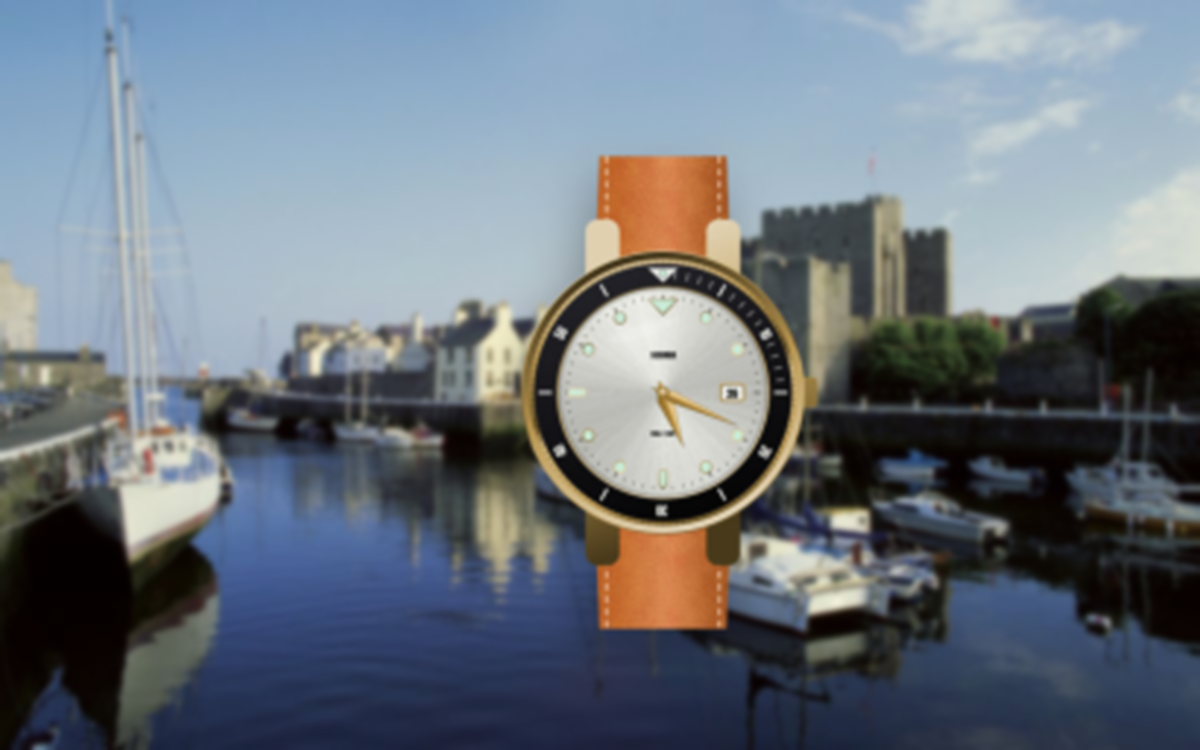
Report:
**5:19**
